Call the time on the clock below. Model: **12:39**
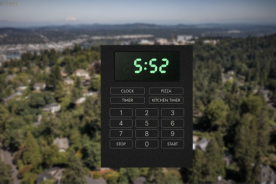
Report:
**5:52**
